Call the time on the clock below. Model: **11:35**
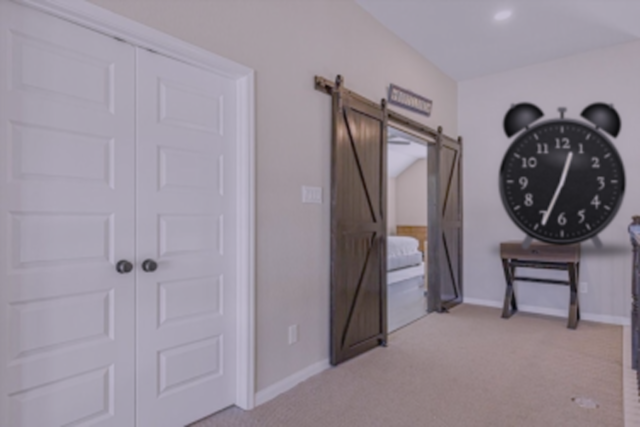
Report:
**12:34**
